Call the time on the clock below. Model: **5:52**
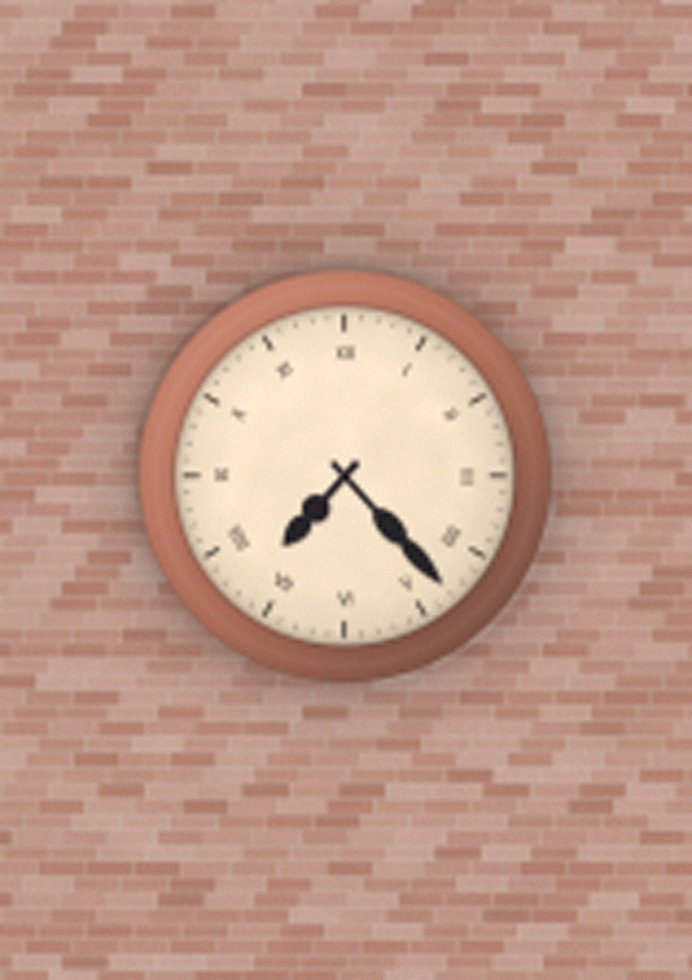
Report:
**7:23**
